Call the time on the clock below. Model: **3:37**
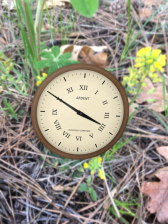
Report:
**3:50**
